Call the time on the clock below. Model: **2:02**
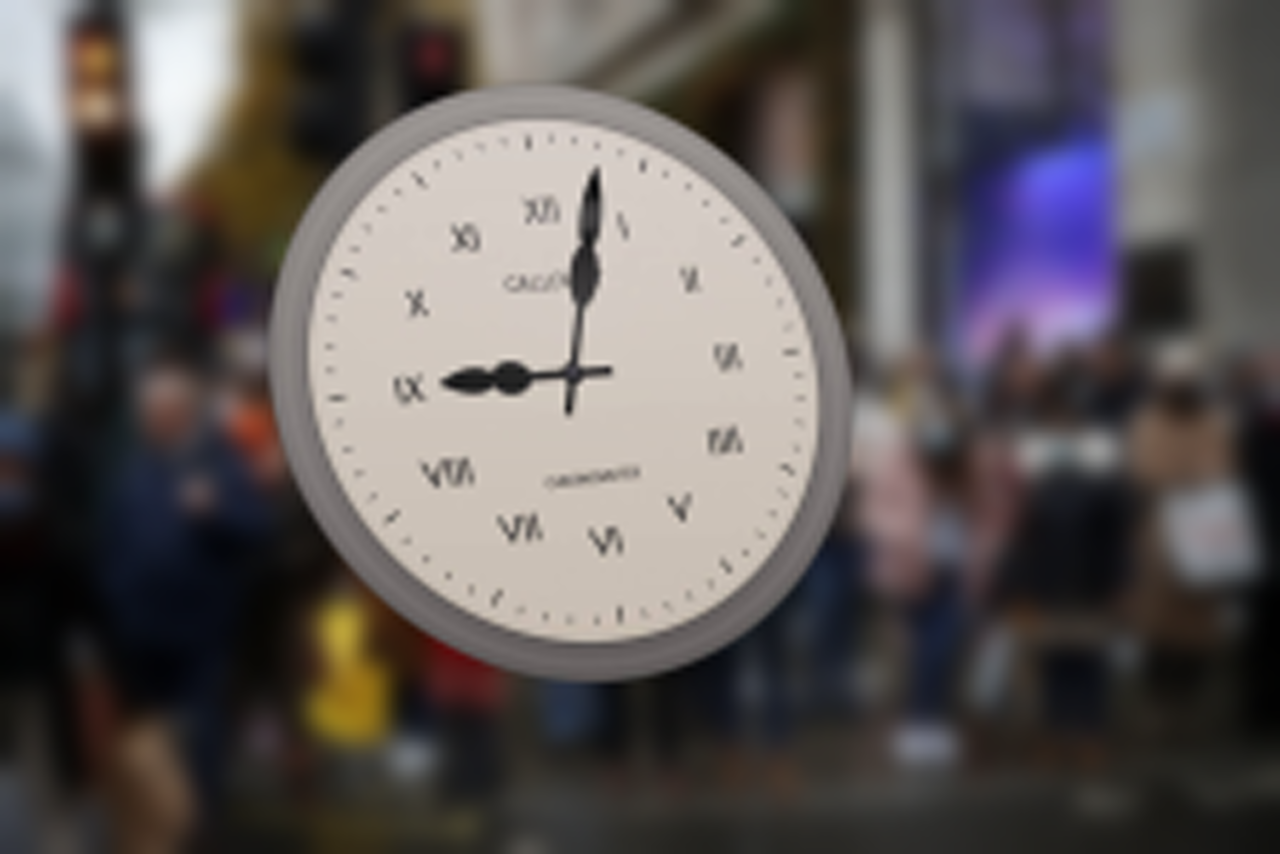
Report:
**9:03**
